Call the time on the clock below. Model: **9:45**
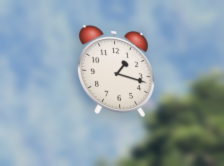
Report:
**1:17**
